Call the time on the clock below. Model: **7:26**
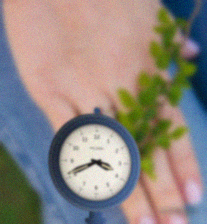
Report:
**3:41**
